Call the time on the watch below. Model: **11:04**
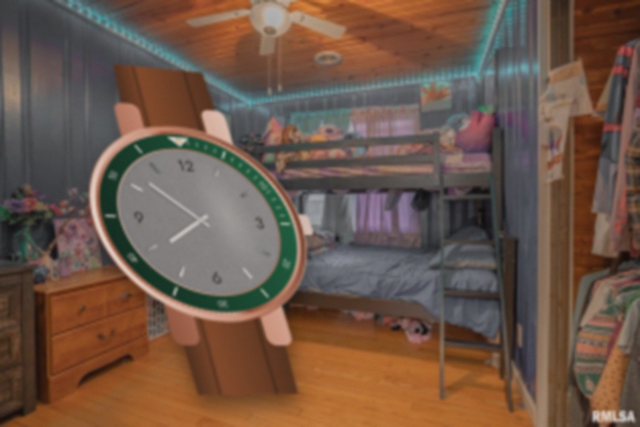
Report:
**7:52**
